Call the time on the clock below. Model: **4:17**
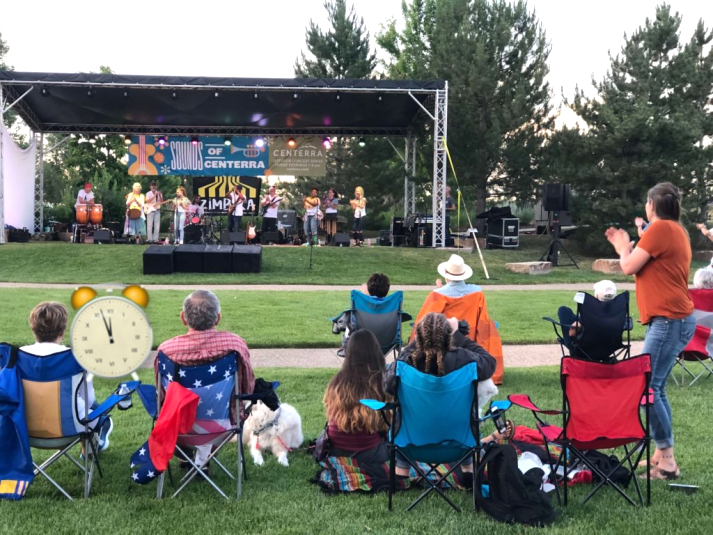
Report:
**11:57**
